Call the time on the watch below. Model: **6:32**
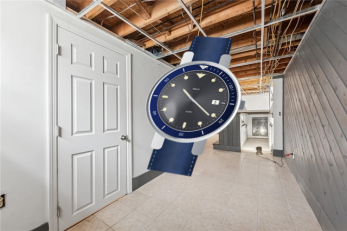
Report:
**10:21**
